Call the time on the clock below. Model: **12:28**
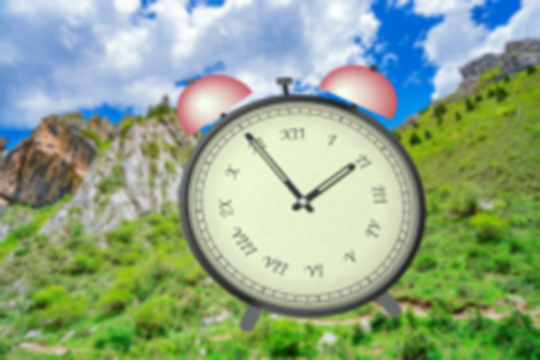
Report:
**1:55**
